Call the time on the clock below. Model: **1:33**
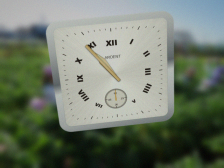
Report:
**10:54**
